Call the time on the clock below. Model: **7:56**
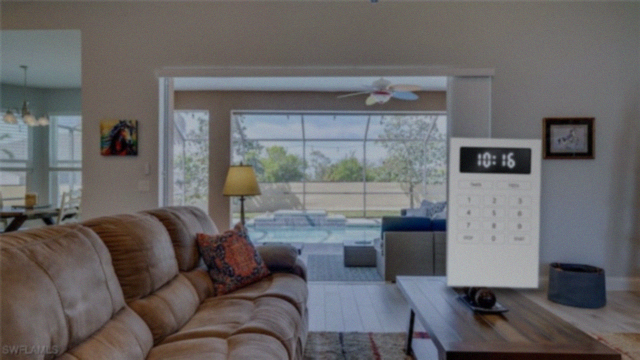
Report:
**10:16**
